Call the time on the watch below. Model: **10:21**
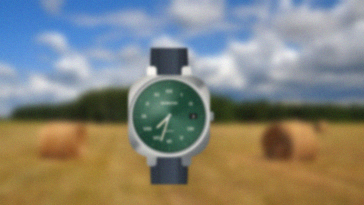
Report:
**7:33**
